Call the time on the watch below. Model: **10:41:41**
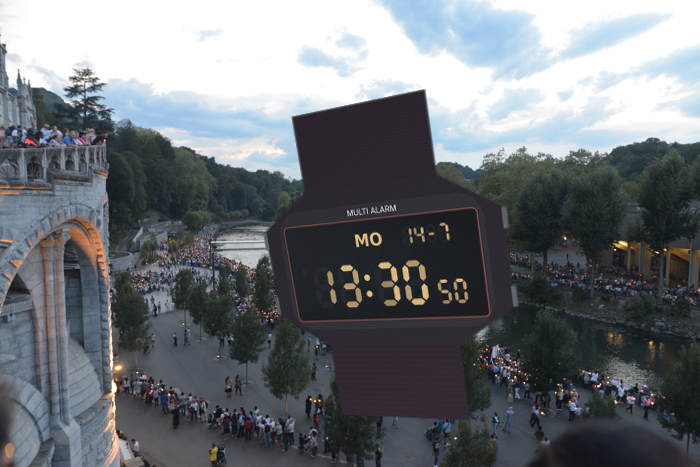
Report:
**13:30:50**
